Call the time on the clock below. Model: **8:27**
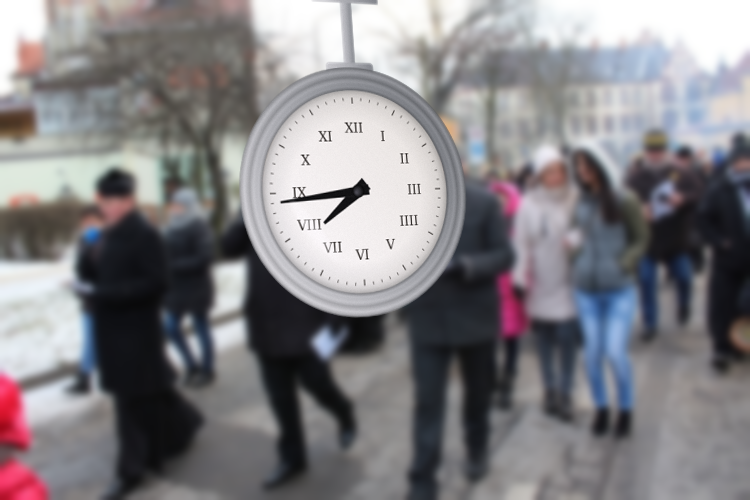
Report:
**7:44**
